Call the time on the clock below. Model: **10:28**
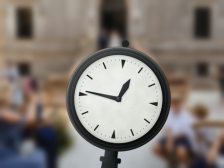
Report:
**12:46**
